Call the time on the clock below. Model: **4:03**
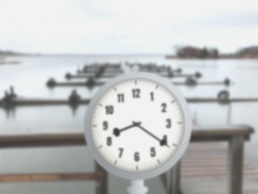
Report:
**8:21**
